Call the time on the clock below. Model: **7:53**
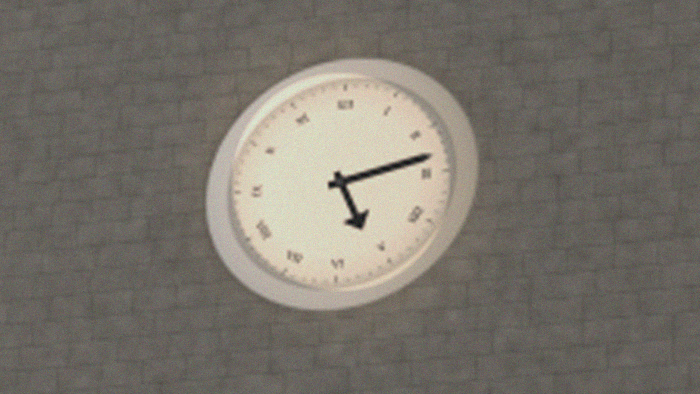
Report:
**5:13**
